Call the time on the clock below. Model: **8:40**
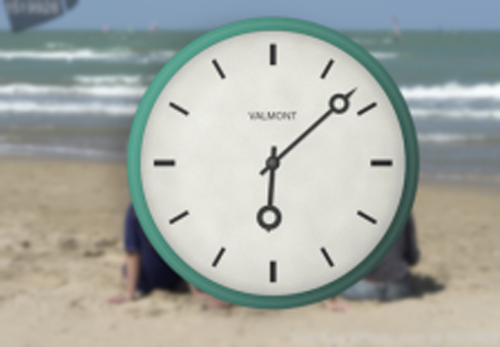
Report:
**6:08**
